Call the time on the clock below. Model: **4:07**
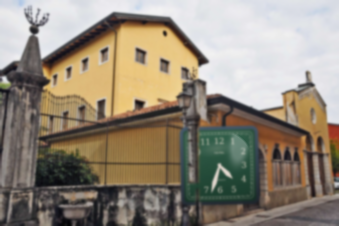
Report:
**4:33**
